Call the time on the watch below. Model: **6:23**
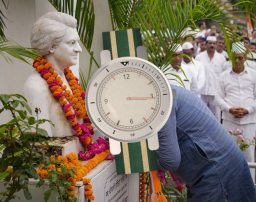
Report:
**3:16**
